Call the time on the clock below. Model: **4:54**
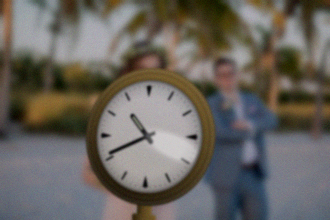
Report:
**10:41**
